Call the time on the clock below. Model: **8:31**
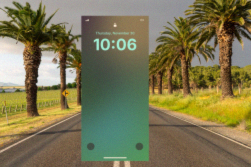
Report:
**10:06**
